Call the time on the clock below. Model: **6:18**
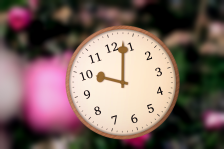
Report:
**10:03**
